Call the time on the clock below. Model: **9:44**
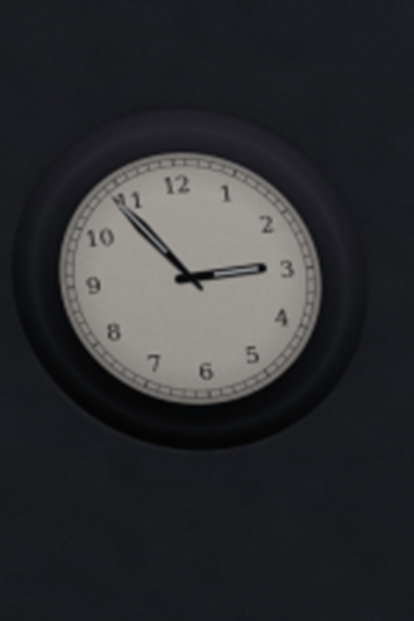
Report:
**2:54**
